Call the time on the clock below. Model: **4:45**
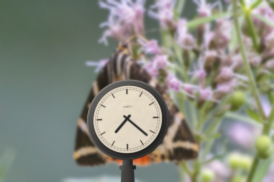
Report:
**7:22**
